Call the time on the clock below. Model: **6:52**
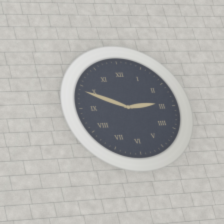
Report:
**2:49**
